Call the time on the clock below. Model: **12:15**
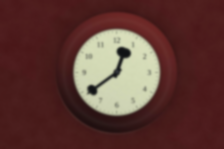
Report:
**12:39**
